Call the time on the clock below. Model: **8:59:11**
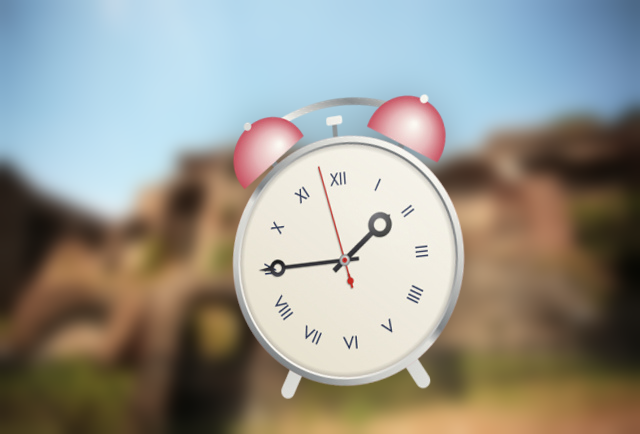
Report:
**1:44:58**
